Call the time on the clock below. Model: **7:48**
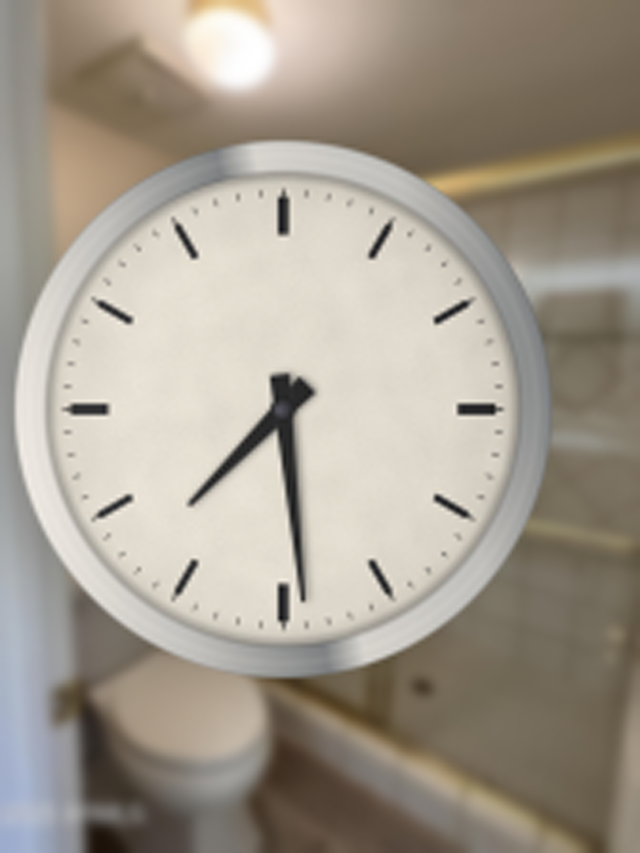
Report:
**7:29**
